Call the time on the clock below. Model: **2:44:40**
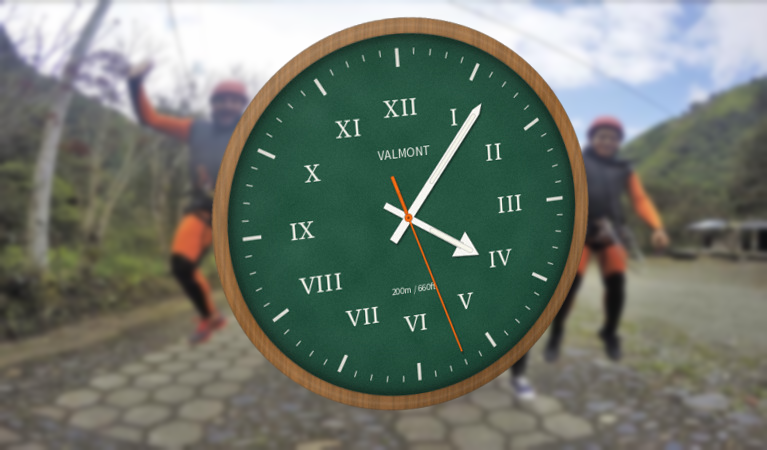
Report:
**4:06:27**
